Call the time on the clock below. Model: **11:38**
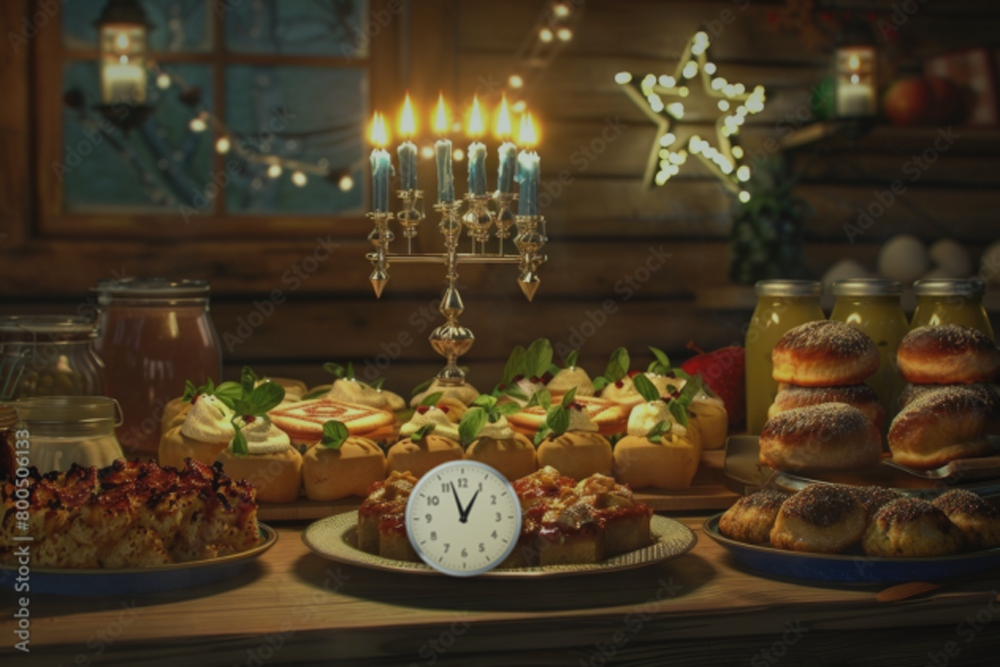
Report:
**12:57**
